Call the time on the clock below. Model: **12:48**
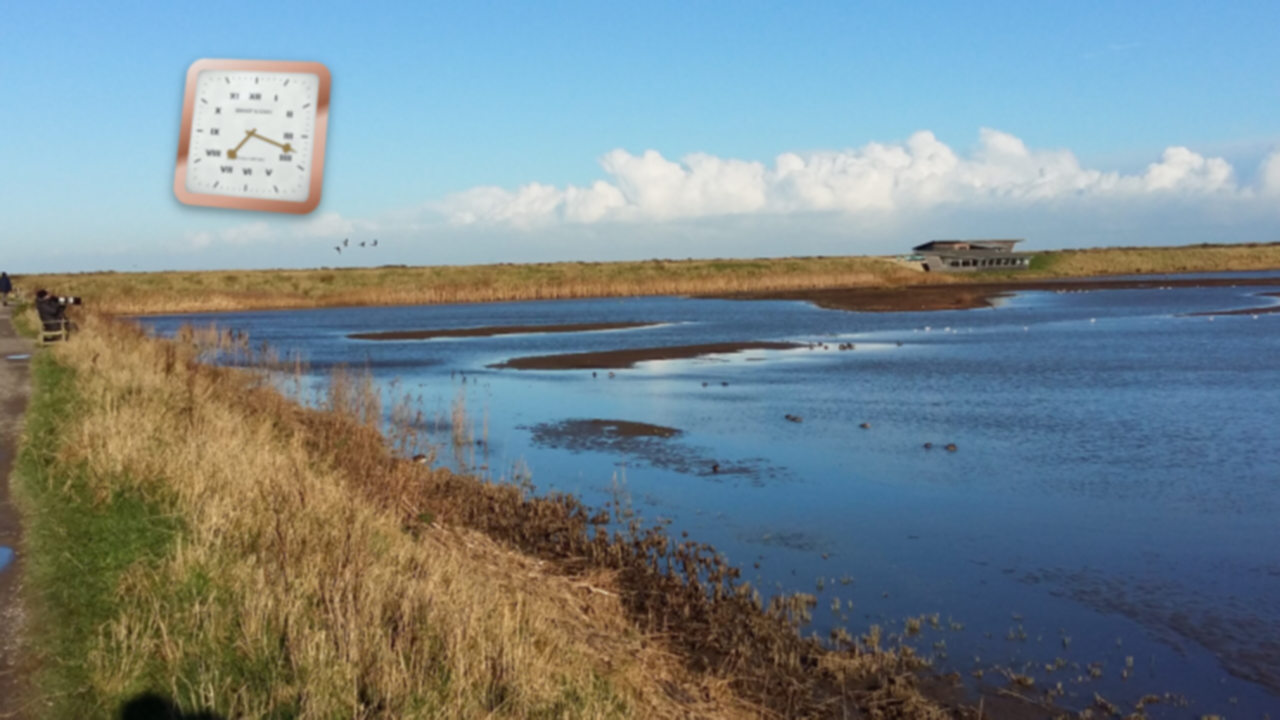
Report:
**7:18**
